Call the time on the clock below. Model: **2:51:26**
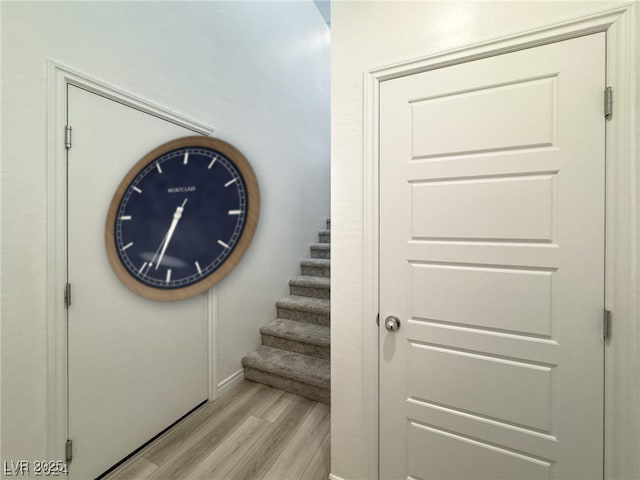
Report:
**6:32:34**
